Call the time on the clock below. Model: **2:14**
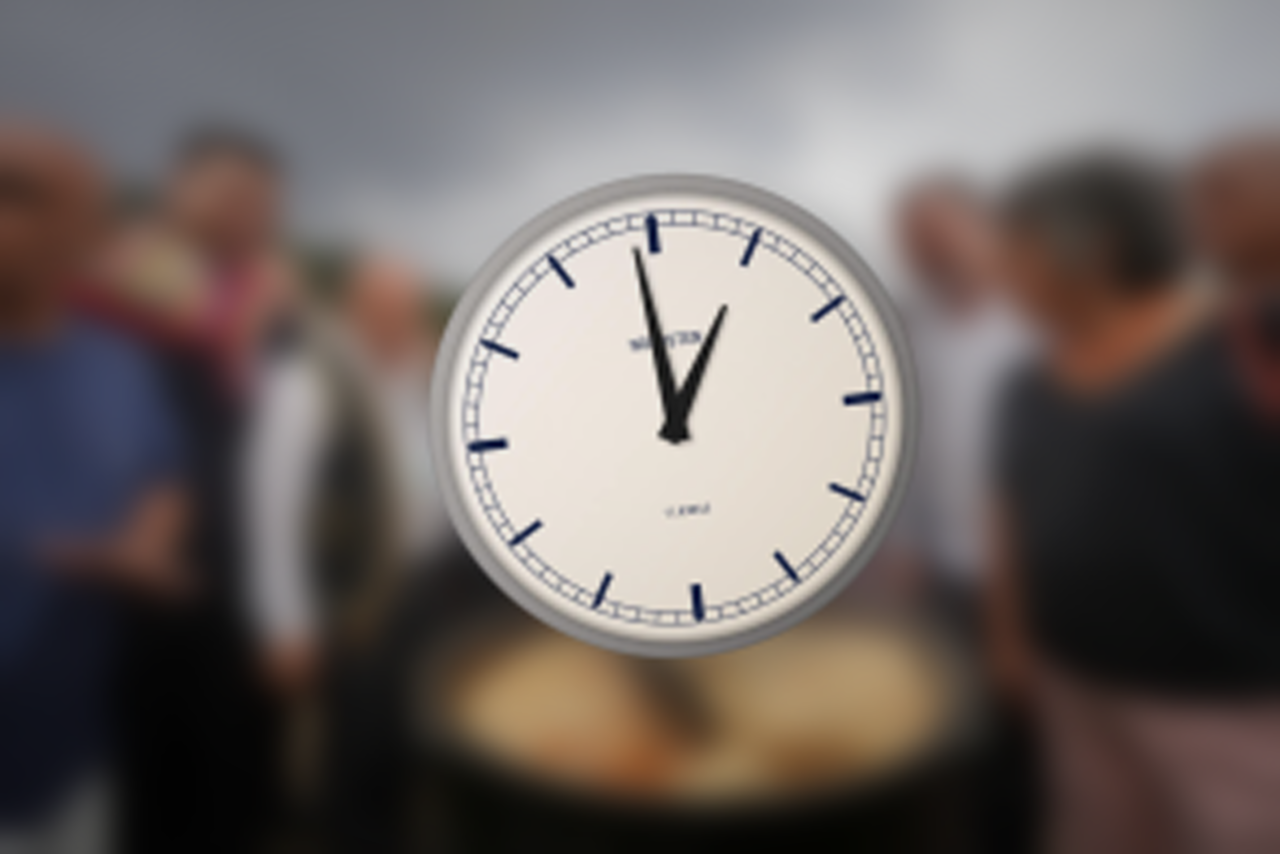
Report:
**12:59**
